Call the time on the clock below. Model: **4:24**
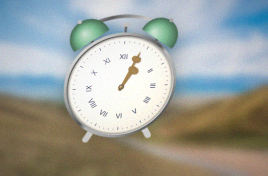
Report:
**1:04**
